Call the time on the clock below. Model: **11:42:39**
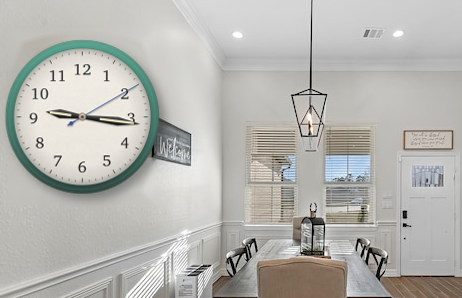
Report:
**9:16:10**
